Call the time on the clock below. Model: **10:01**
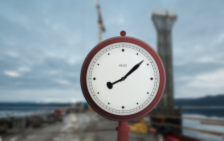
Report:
**8:08**
